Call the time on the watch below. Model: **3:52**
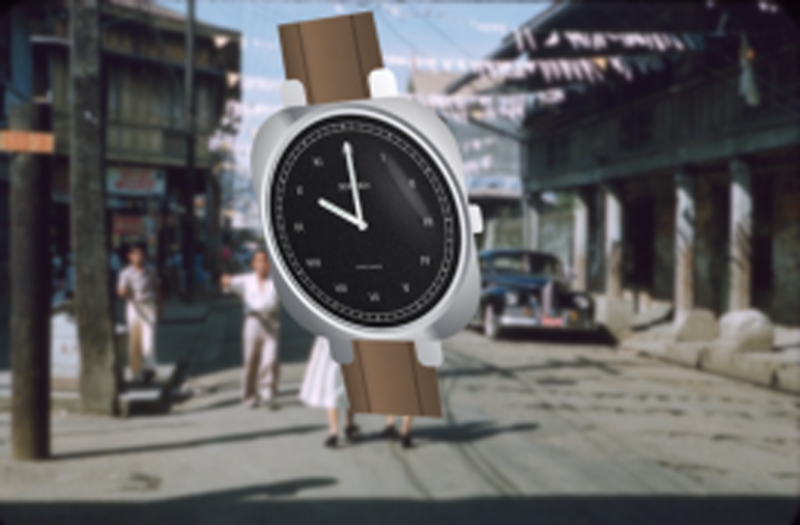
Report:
**10:00**
